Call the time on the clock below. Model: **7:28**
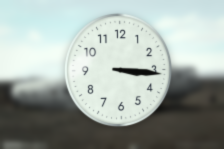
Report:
**3:16**
